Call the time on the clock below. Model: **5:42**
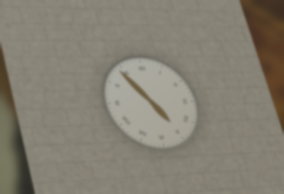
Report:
**4:54**
